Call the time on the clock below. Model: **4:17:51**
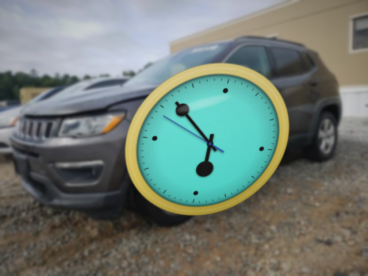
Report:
**5:51:49**
